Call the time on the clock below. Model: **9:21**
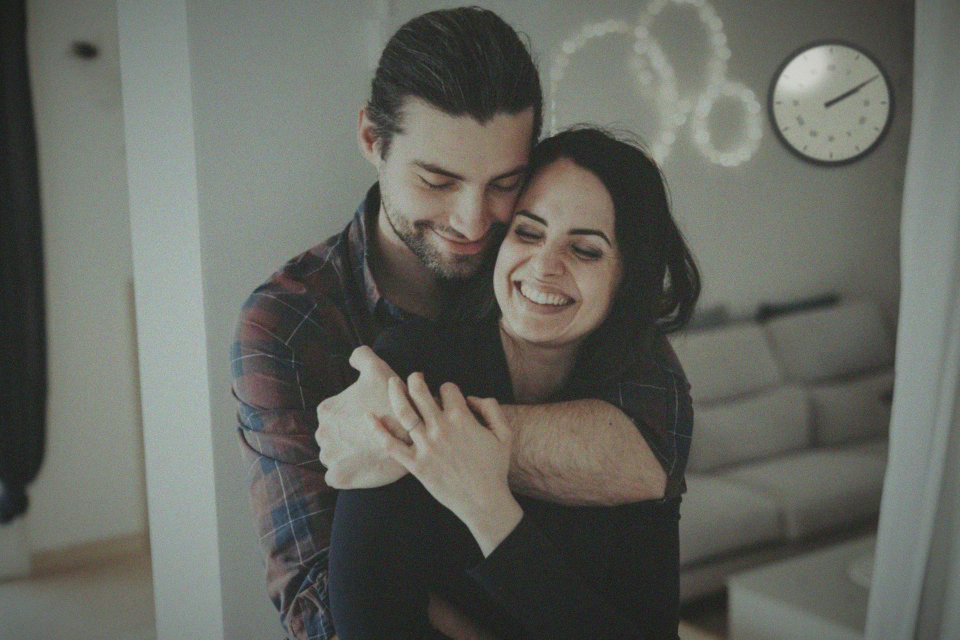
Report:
**2:10**
